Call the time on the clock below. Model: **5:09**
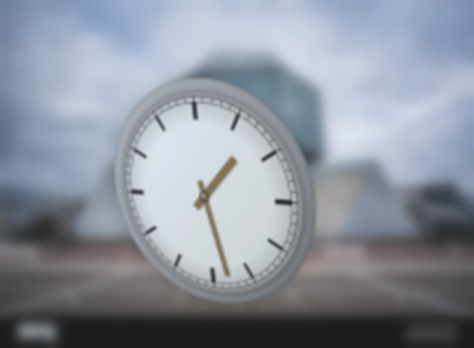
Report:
**1:28**
